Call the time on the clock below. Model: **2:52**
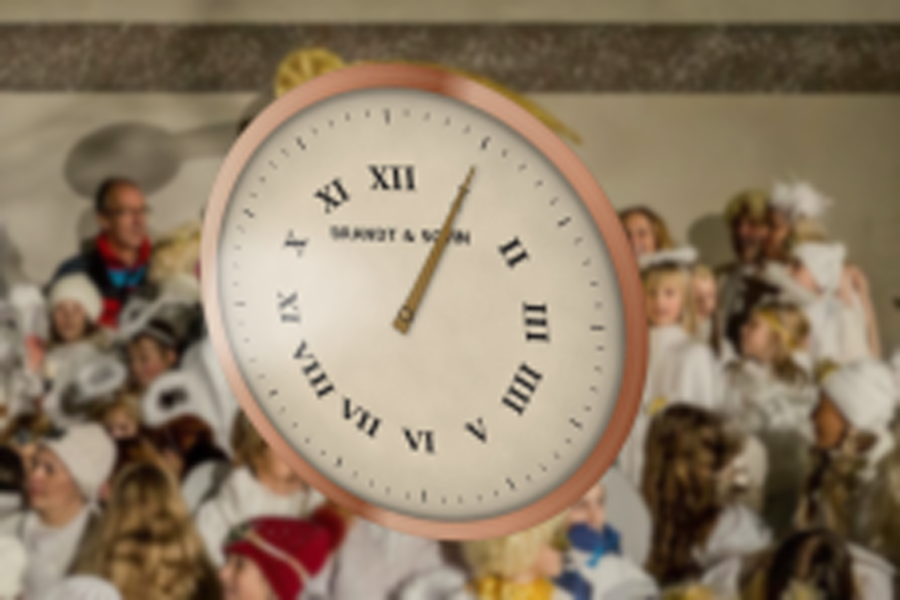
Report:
**1:05**
